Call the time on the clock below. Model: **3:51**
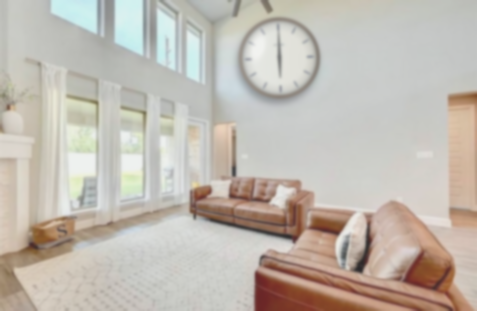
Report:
**6:00**
